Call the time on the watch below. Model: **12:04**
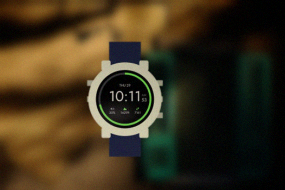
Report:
**10:11**
